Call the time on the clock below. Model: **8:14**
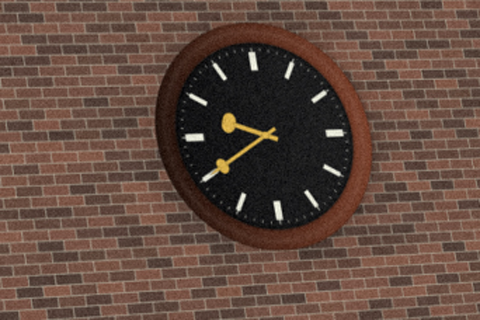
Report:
**9:40**
